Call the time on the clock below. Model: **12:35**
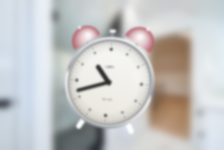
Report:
**10:42**
